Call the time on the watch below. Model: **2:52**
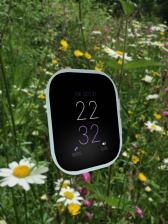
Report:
**22:32**
